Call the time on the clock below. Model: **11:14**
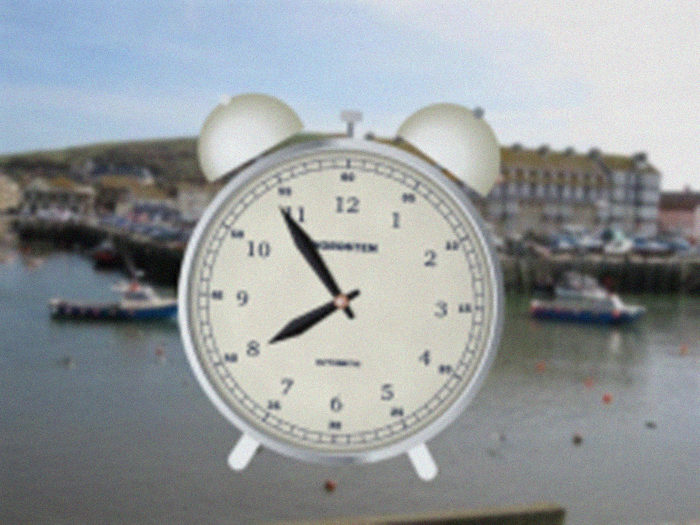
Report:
**7:54**
